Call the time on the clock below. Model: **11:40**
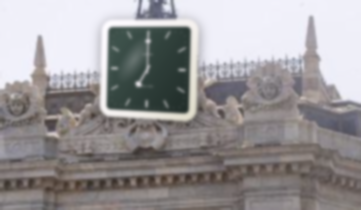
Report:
**7:00**
